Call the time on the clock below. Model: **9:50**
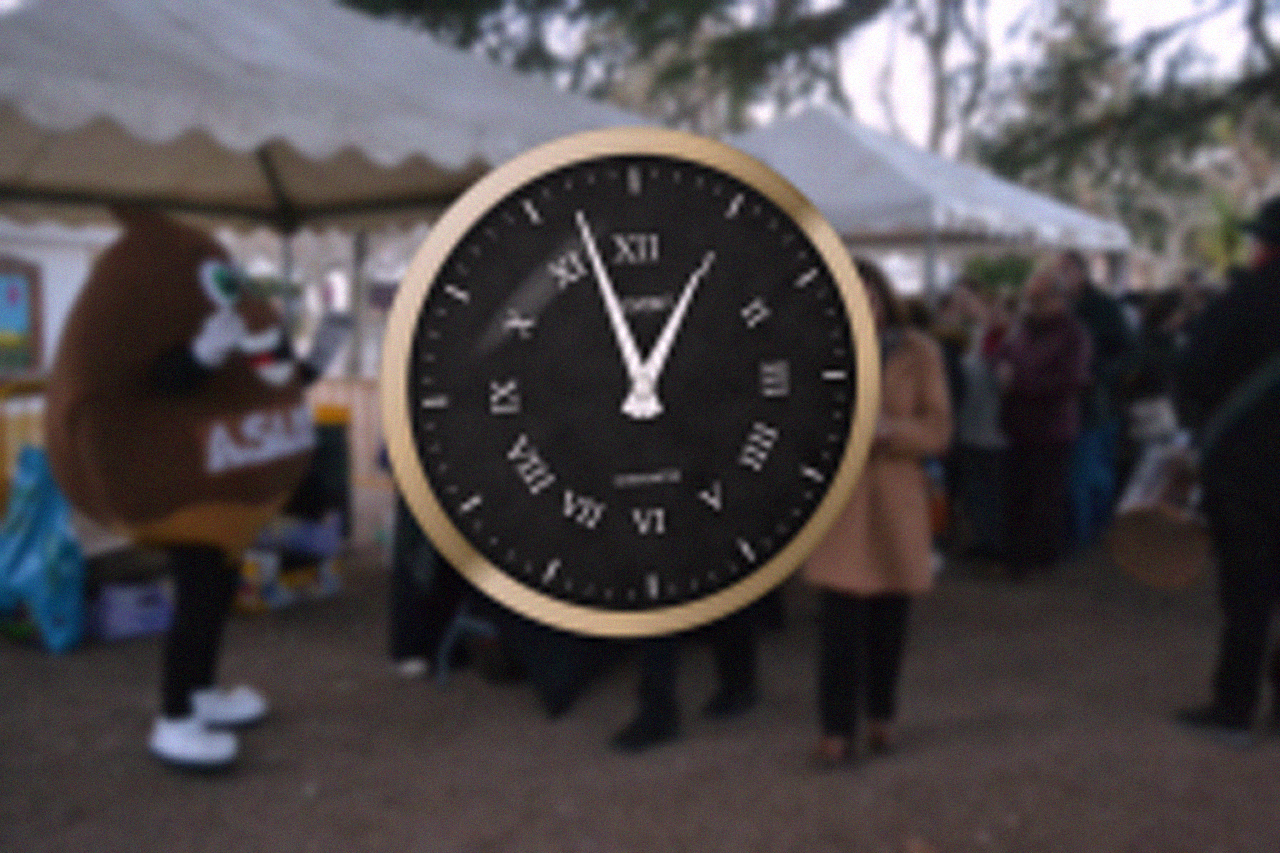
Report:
**12:57**
